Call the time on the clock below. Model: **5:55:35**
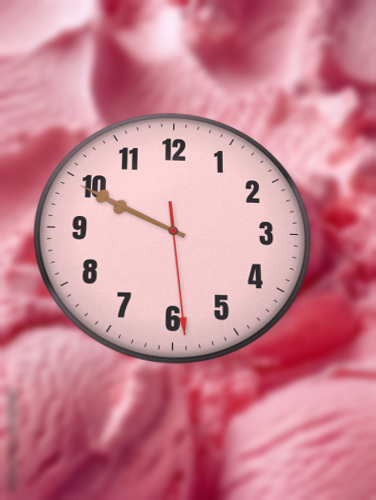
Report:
**9:49:29**
